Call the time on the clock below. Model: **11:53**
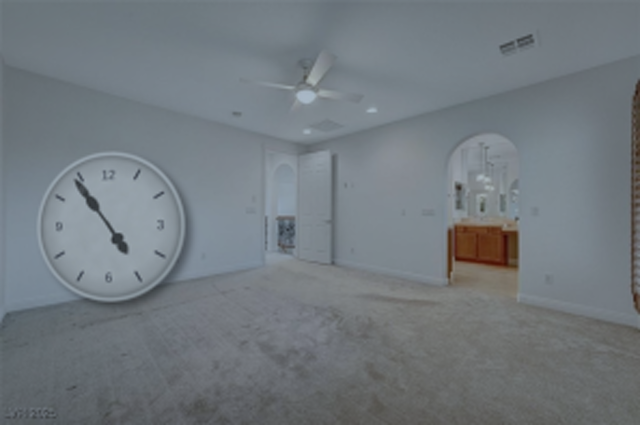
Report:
**4:54**
